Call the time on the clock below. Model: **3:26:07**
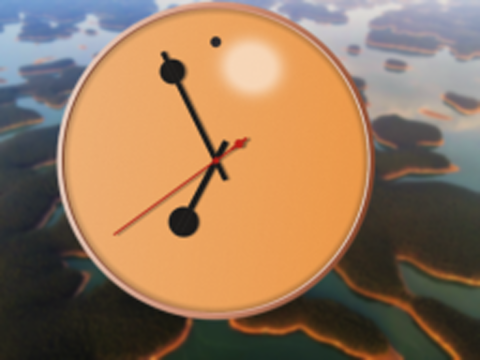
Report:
**6:55:39**
